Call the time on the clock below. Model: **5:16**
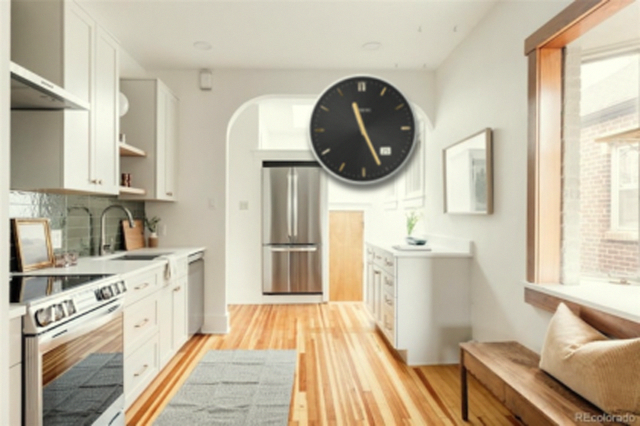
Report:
**11:26**
